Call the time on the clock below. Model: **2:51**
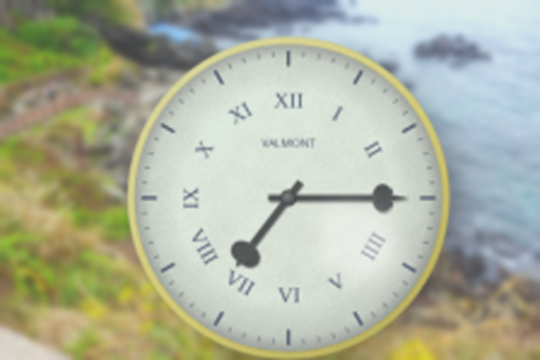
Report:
**7:15**
